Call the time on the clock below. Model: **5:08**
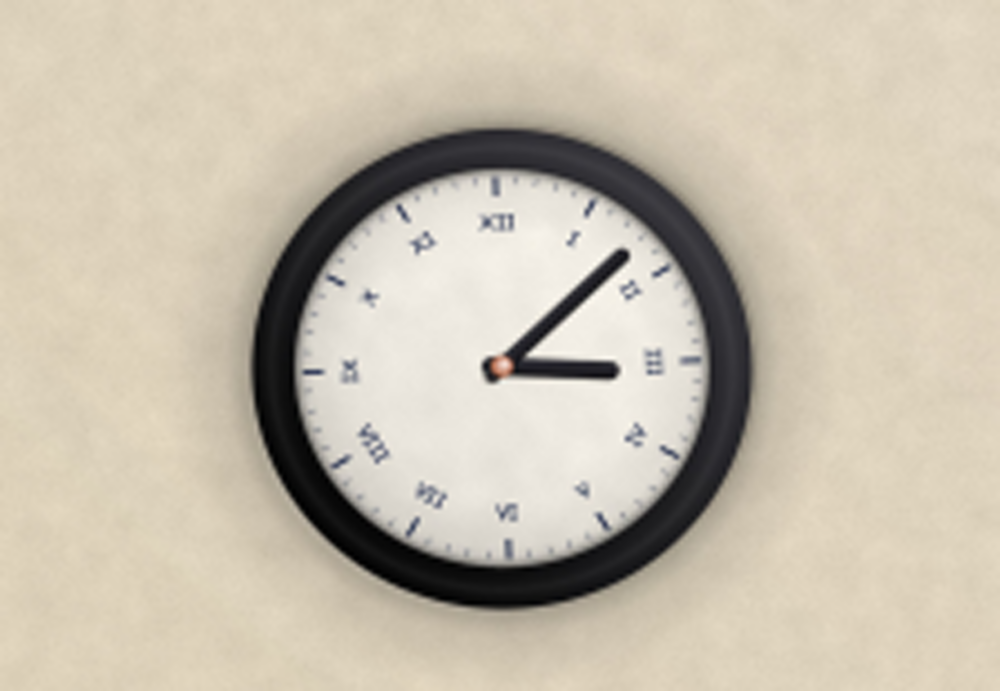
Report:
**3:08**
